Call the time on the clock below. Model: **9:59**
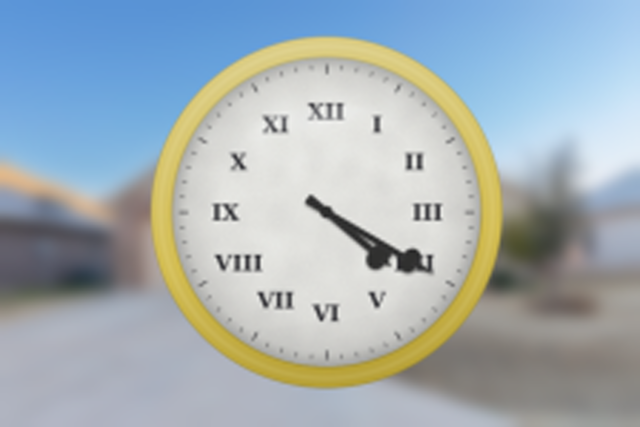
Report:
**4:20**
